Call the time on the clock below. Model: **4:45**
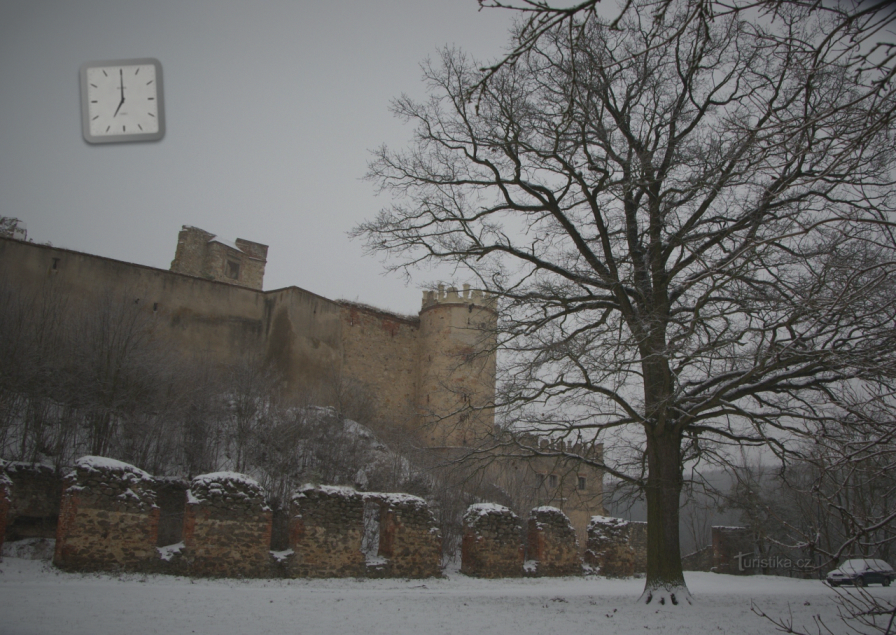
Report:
**7:00**
